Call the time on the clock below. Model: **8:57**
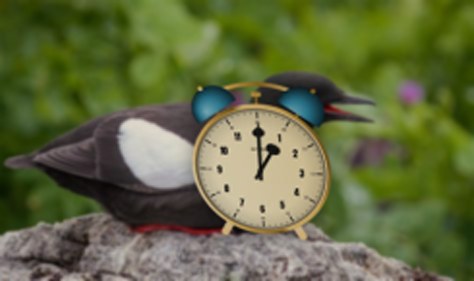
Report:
**1:00**
